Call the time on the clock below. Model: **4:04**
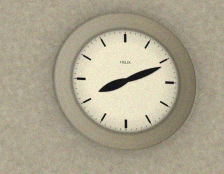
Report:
**8:11**
